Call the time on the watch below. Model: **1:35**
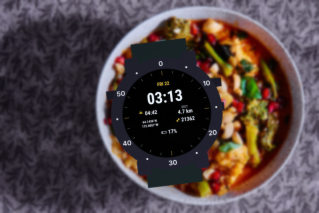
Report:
**3:13**
